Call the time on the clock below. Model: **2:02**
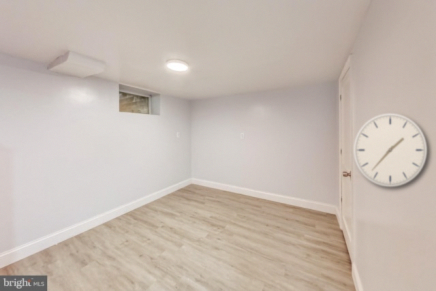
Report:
**1:37**
